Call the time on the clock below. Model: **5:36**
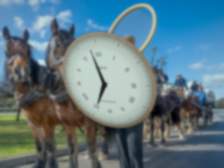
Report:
**6:58**
